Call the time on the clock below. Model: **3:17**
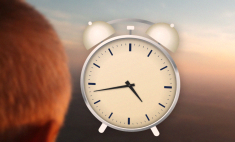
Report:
**4:43**
